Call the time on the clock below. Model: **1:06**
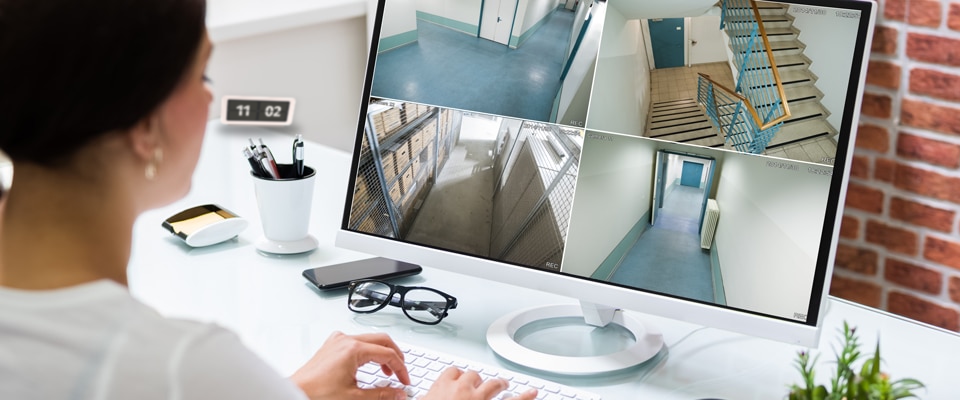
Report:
**11:02**
